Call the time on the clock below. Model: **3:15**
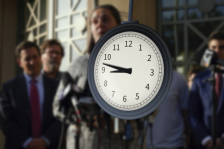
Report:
**8:47**
